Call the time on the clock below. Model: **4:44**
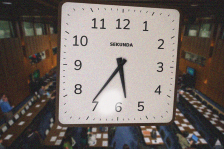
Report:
**5:36**
